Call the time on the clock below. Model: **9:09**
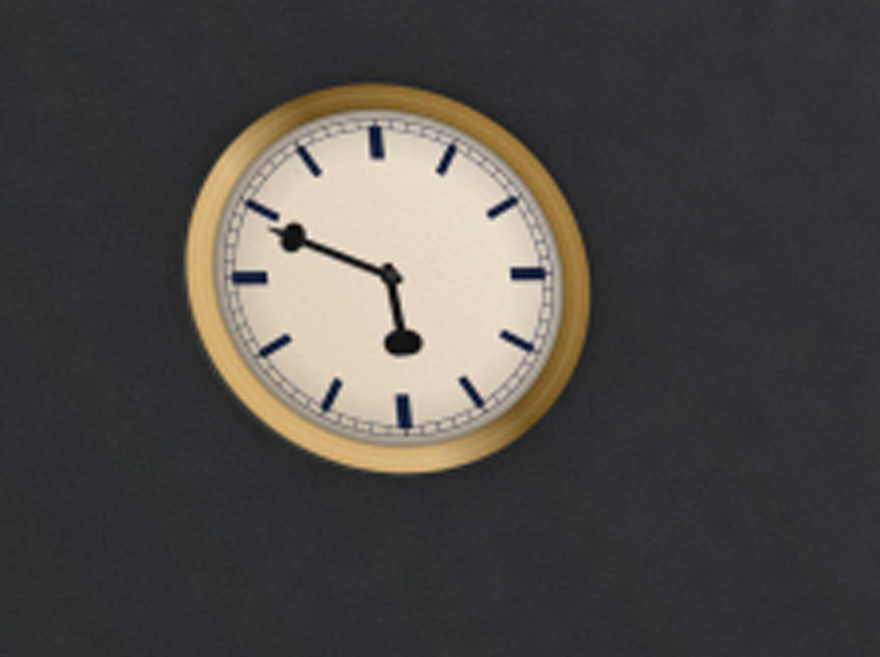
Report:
**5:49**
